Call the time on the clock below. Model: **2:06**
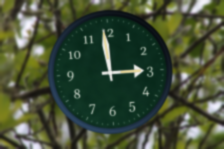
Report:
**2:59**
